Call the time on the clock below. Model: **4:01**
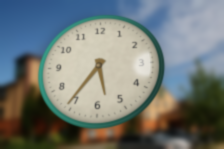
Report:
**5:36**
